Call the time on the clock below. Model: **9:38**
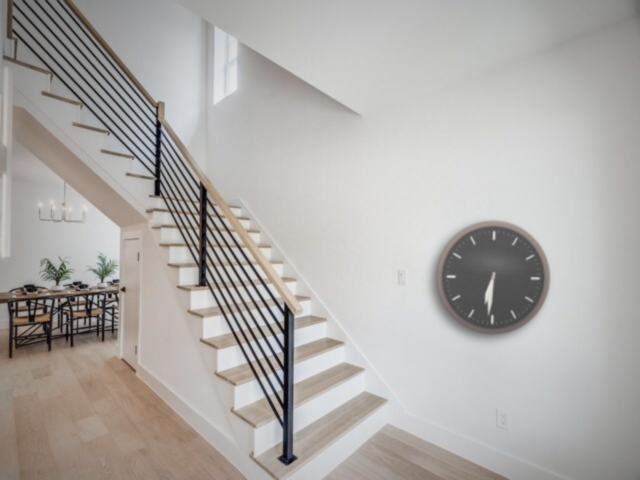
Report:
**6:31**
